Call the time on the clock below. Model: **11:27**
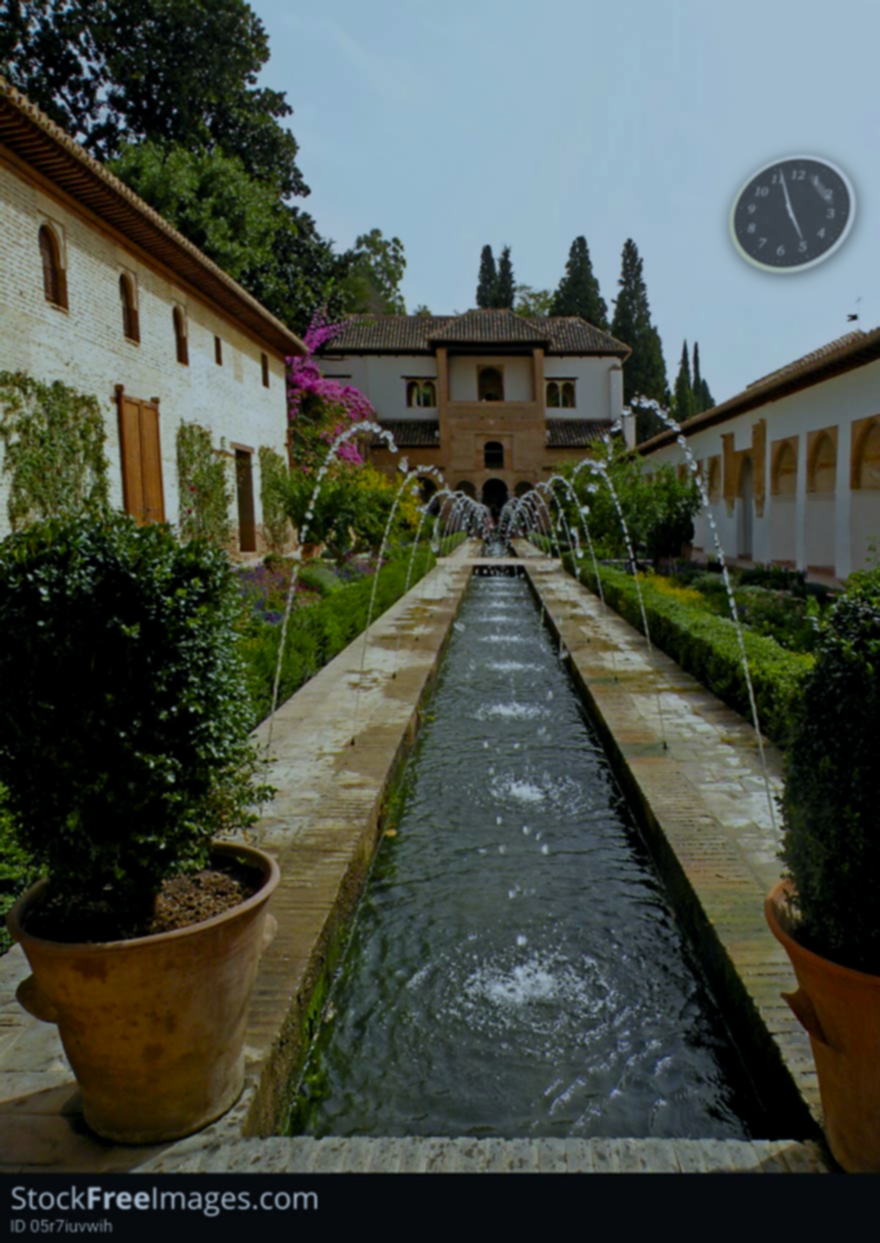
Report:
**4:56**
